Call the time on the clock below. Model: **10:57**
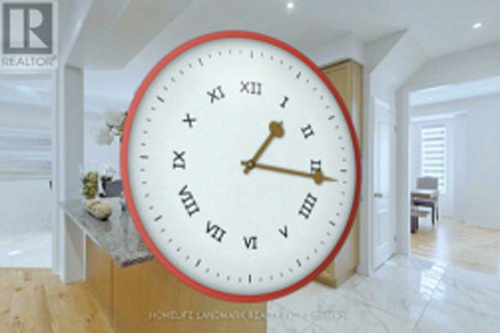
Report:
**1:16**
